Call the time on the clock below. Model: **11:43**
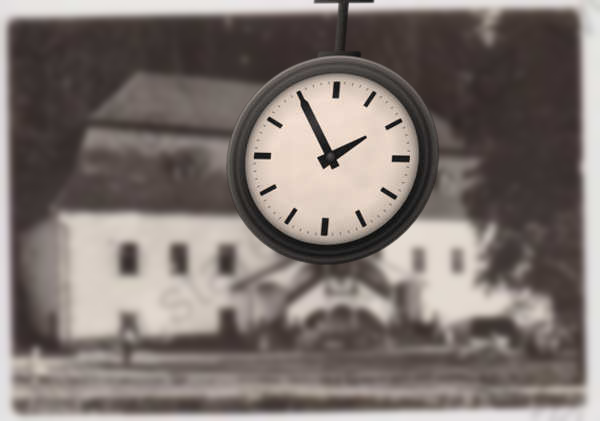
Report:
**1:55**
